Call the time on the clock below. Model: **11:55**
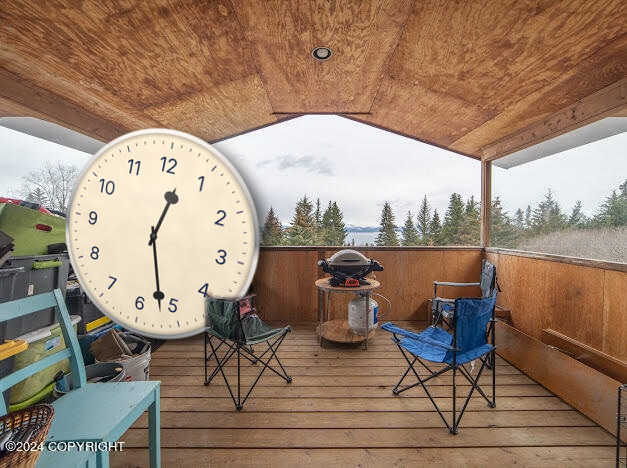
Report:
**12:27**
